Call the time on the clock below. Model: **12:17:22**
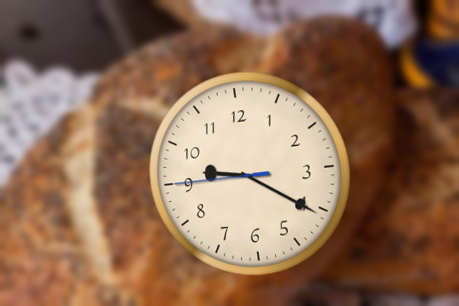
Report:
**9:20:45**
